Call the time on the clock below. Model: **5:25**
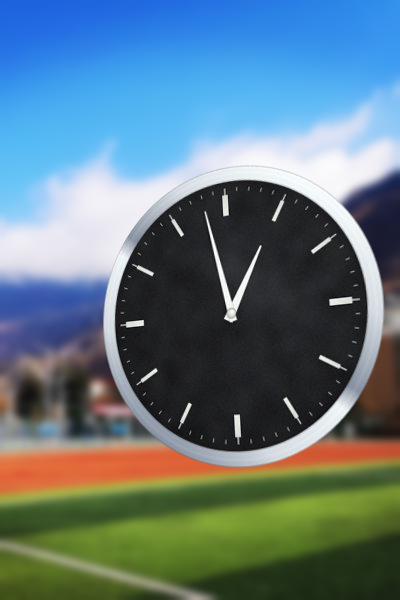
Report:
**12:58**
